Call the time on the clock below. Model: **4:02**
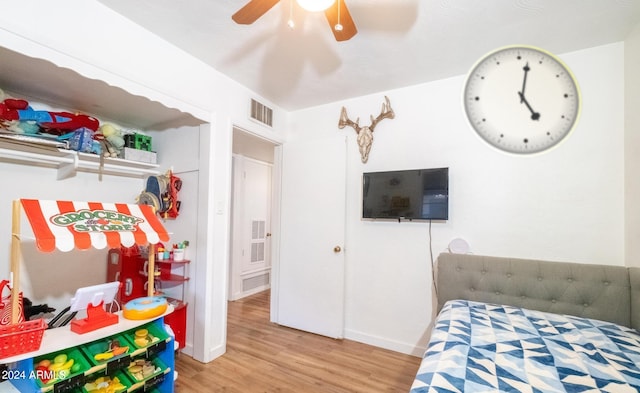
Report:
**5:02**
